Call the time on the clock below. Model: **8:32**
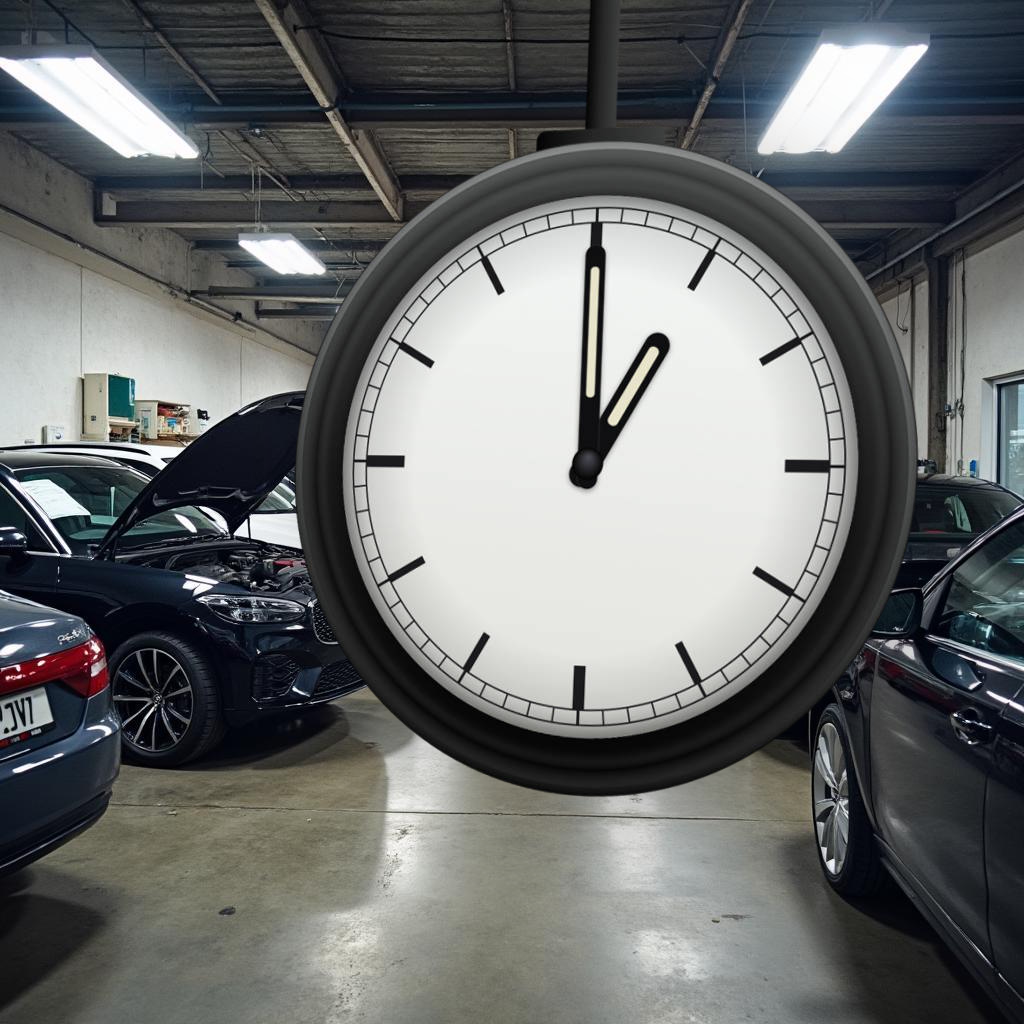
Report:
**1:00**
